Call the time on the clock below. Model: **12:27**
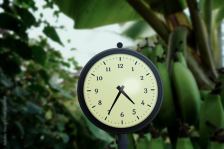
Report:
**4:35**
